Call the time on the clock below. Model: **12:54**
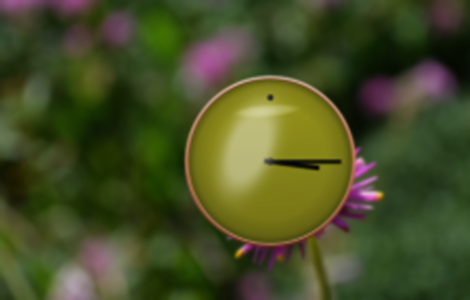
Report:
**3:15**
